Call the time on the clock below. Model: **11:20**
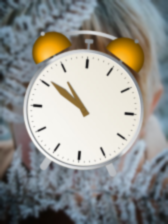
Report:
**10:51**
